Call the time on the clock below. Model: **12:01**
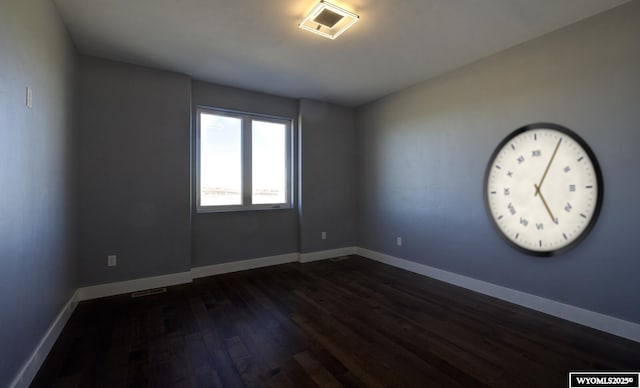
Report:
**5:05**
